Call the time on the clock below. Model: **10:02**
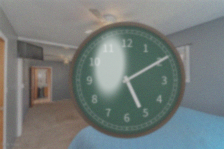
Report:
**5:10**
